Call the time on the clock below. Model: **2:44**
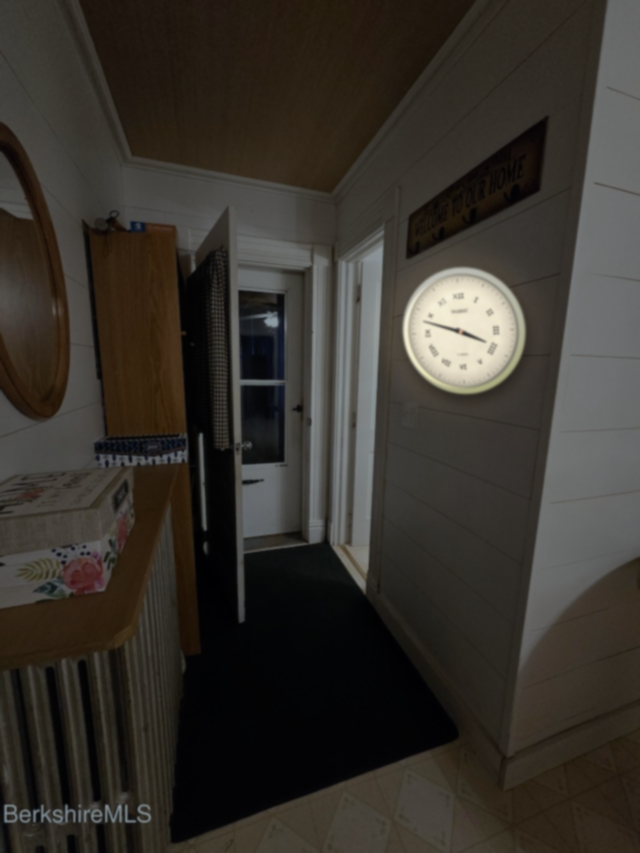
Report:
**3:48**
